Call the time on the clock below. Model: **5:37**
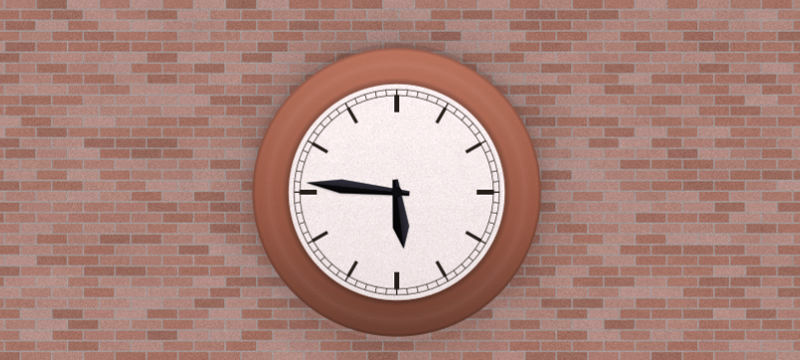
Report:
**5:46**
